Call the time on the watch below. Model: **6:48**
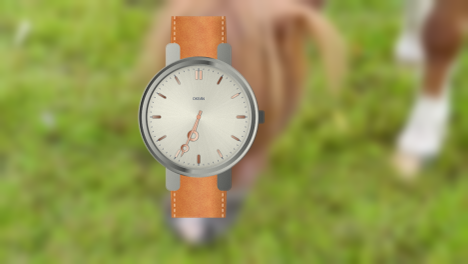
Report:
**6:34**
